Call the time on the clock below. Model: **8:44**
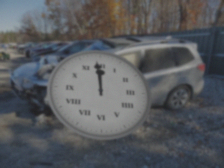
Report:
**11:59**
